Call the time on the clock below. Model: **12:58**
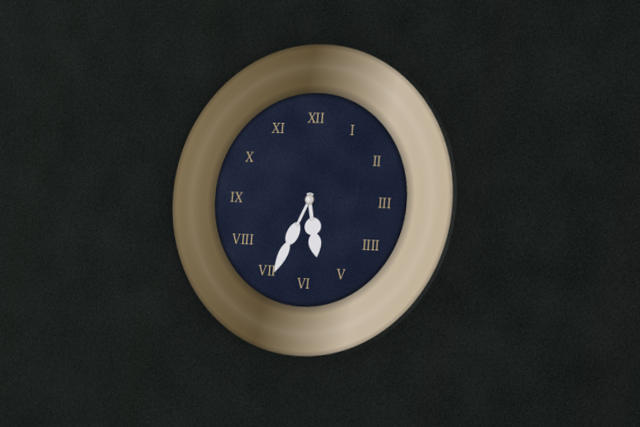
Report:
**5:34**
